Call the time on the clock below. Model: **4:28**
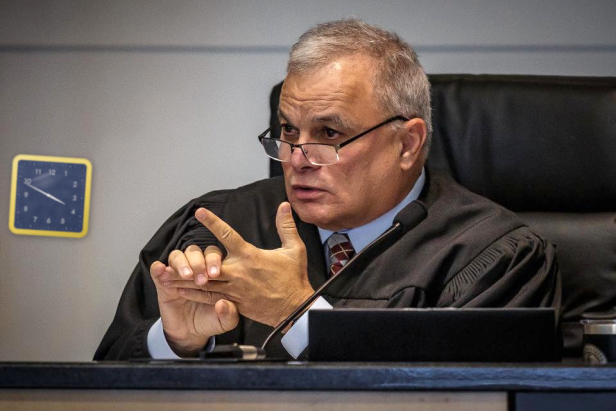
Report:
**3:49**
